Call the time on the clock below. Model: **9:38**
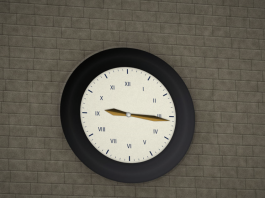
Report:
**9:16**
